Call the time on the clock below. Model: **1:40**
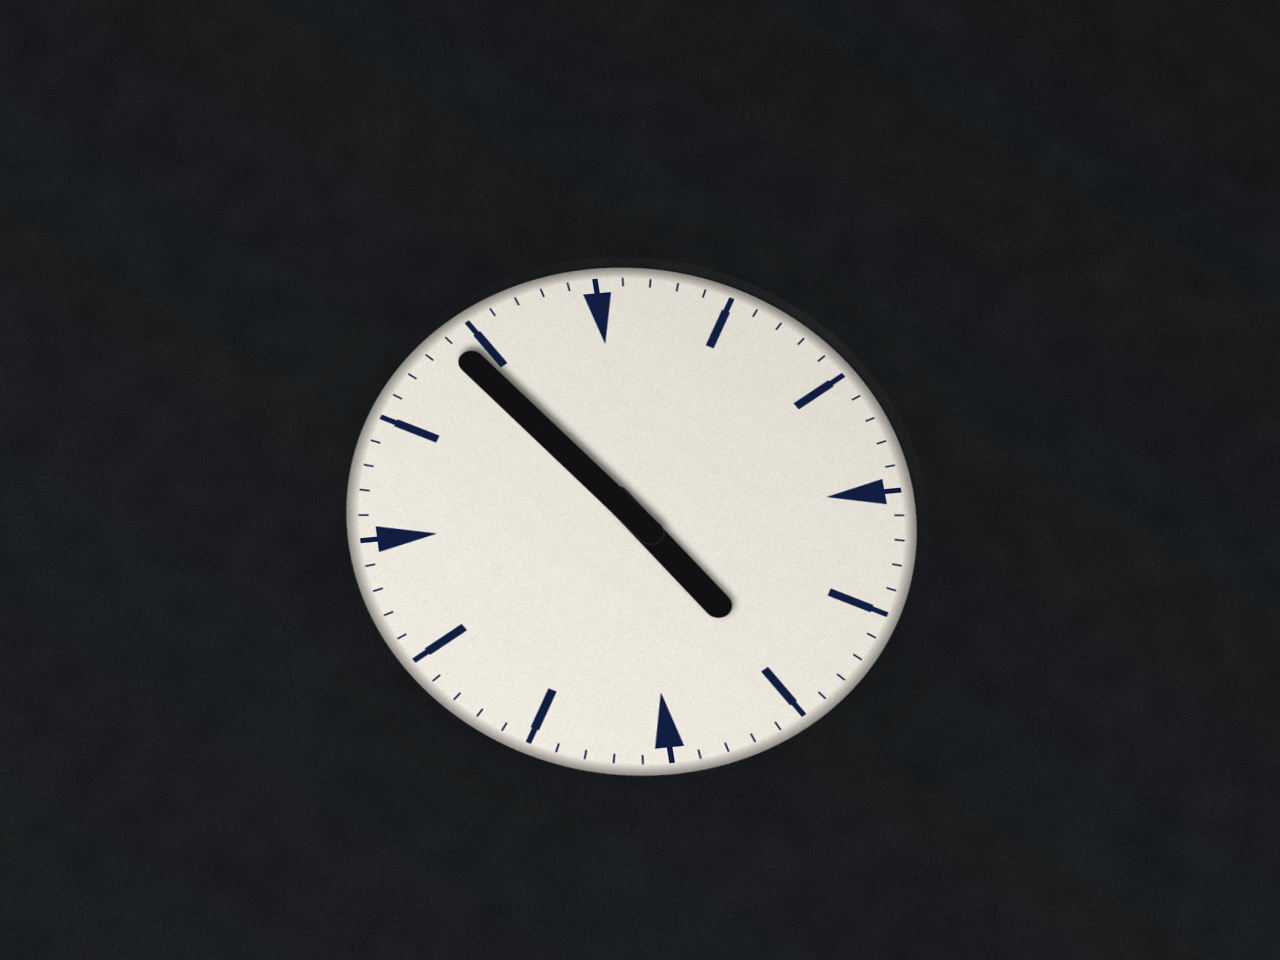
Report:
**4:54**
